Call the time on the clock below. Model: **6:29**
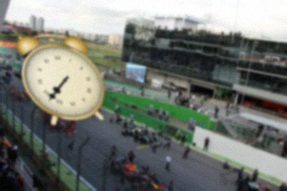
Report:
**7:38**
